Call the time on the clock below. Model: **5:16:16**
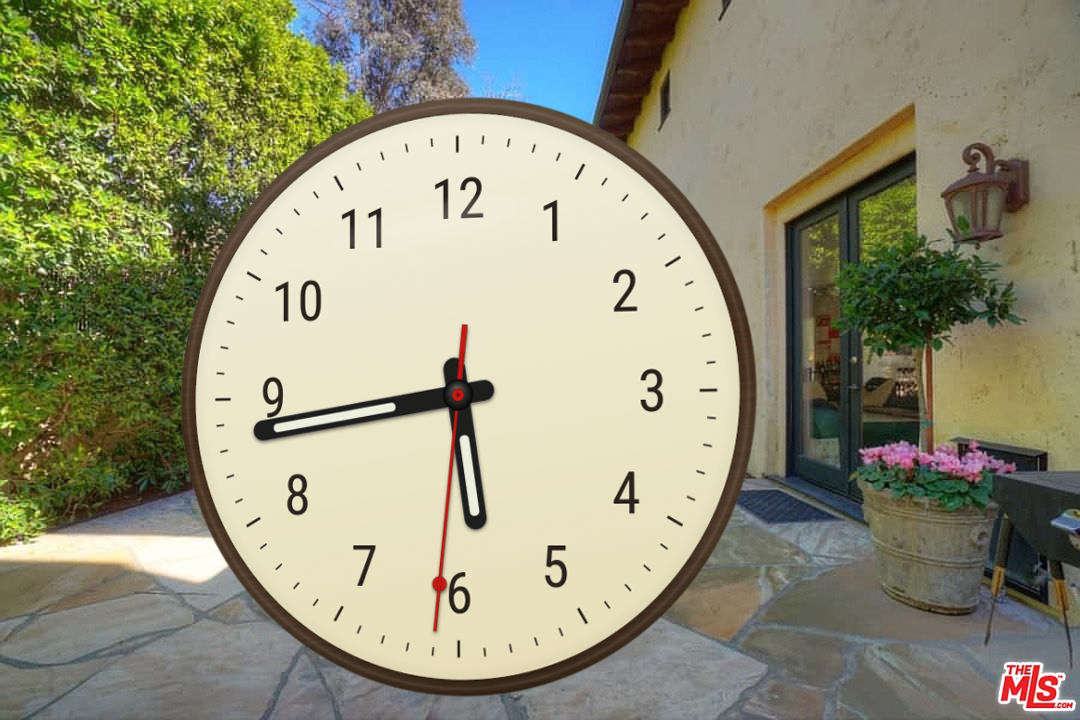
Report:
**5:43:31**
